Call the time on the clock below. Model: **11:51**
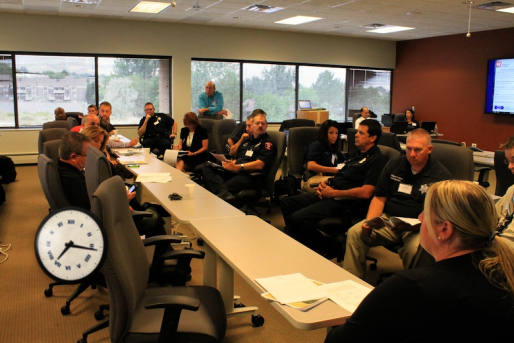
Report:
**7:16**
